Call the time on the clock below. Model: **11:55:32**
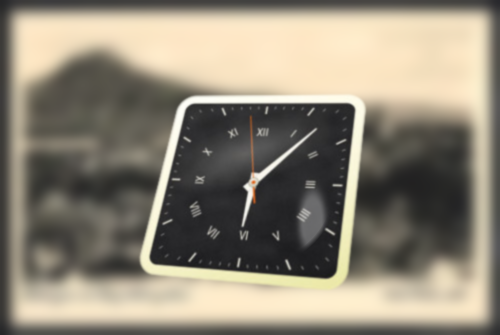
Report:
**6:06:58**
